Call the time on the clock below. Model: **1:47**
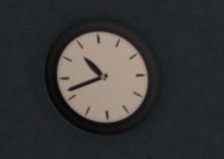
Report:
**10:42**
